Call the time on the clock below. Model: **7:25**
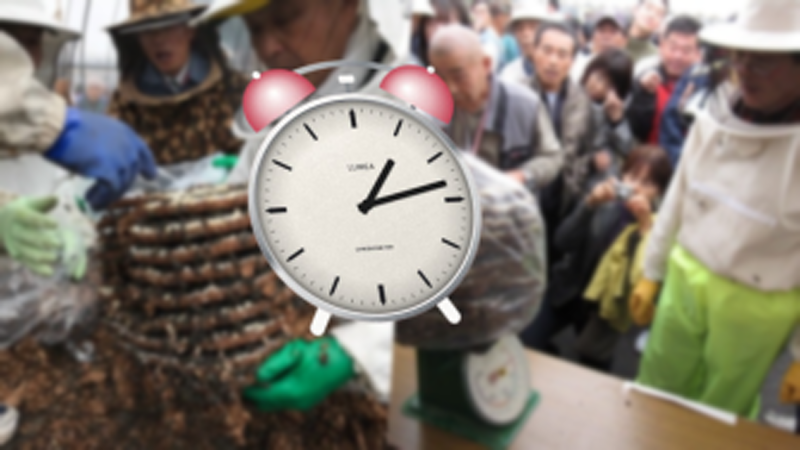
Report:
**1:13**
